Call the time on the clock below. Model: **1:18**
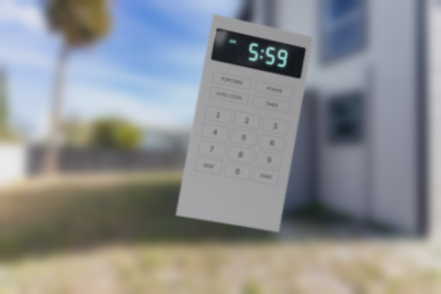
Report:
**5:59**
